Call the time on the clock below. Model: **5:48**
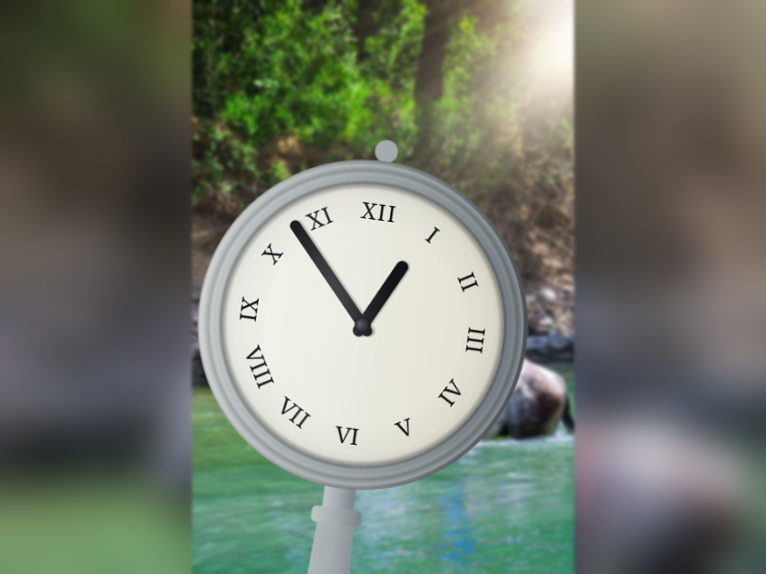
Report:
**12:53**
